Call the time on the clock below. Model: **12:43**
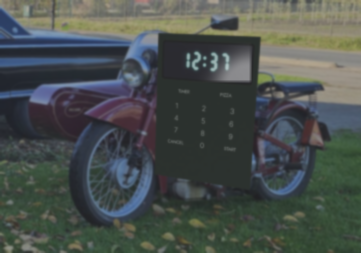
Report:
**12:37**
